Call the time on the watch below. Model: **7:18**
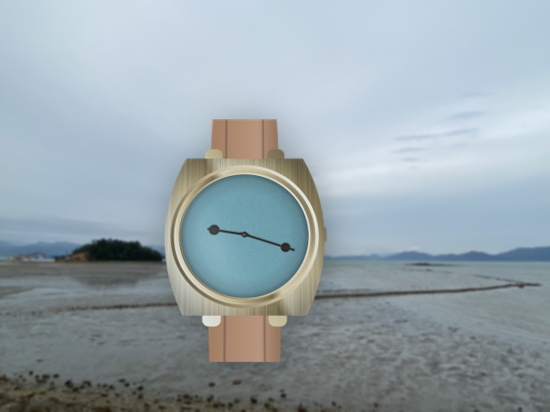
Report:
**9:18**
